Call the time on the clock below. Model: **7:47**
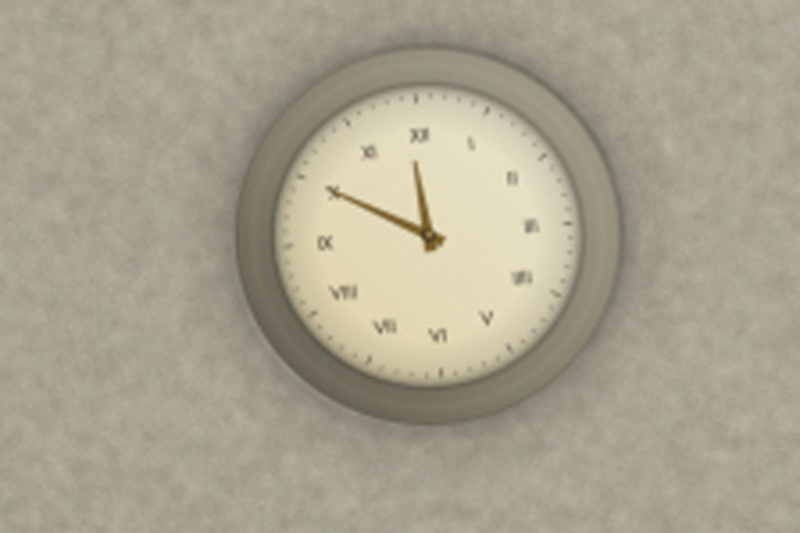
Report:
**11:50**
